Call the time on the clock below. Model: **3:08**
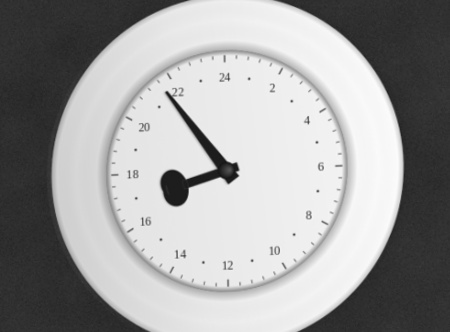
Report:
**16:54**
